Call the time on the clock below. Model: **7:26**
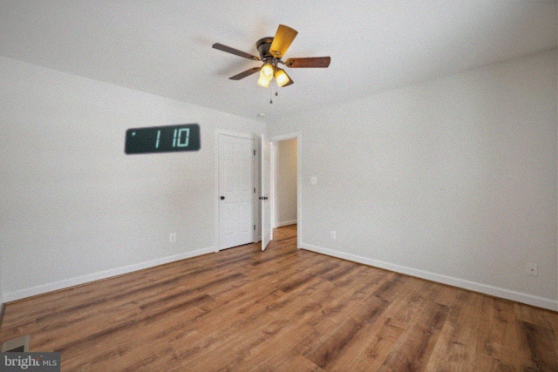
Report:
**1:10**
